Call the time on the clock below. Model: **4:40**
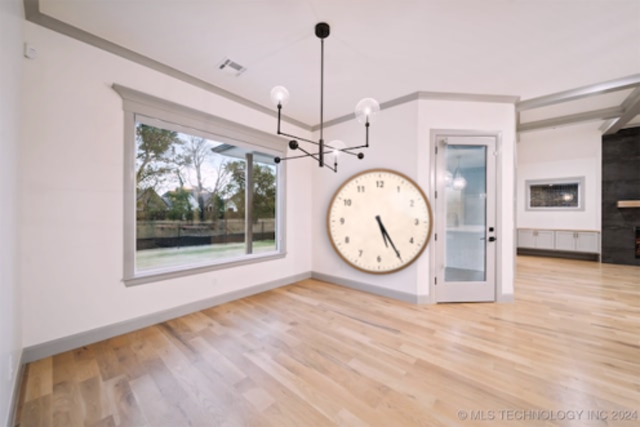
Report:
**5:25**
